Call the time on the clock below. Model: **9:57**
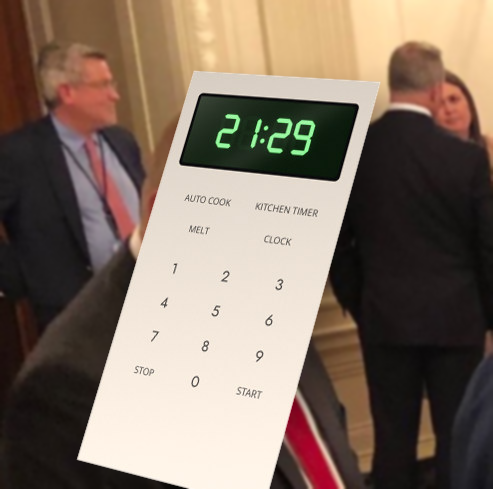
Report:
**21:29**
